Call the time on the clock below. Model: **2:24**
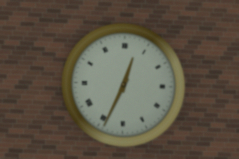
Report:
**12:34**
